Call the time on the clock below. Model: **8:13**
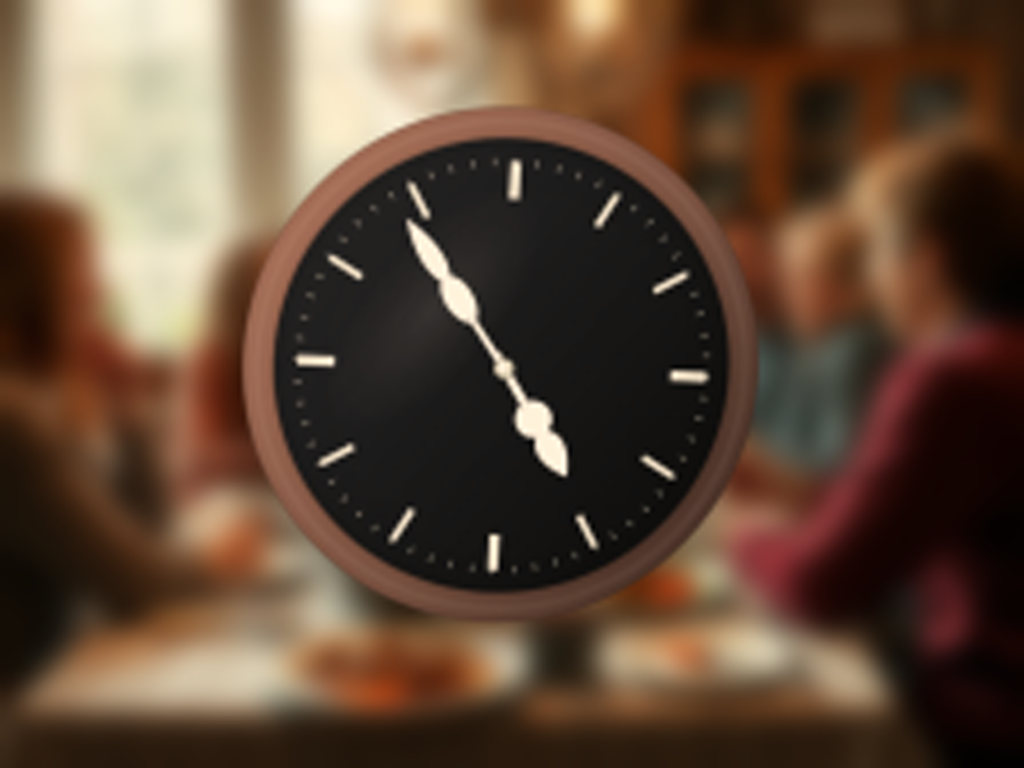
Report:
**4:54**
